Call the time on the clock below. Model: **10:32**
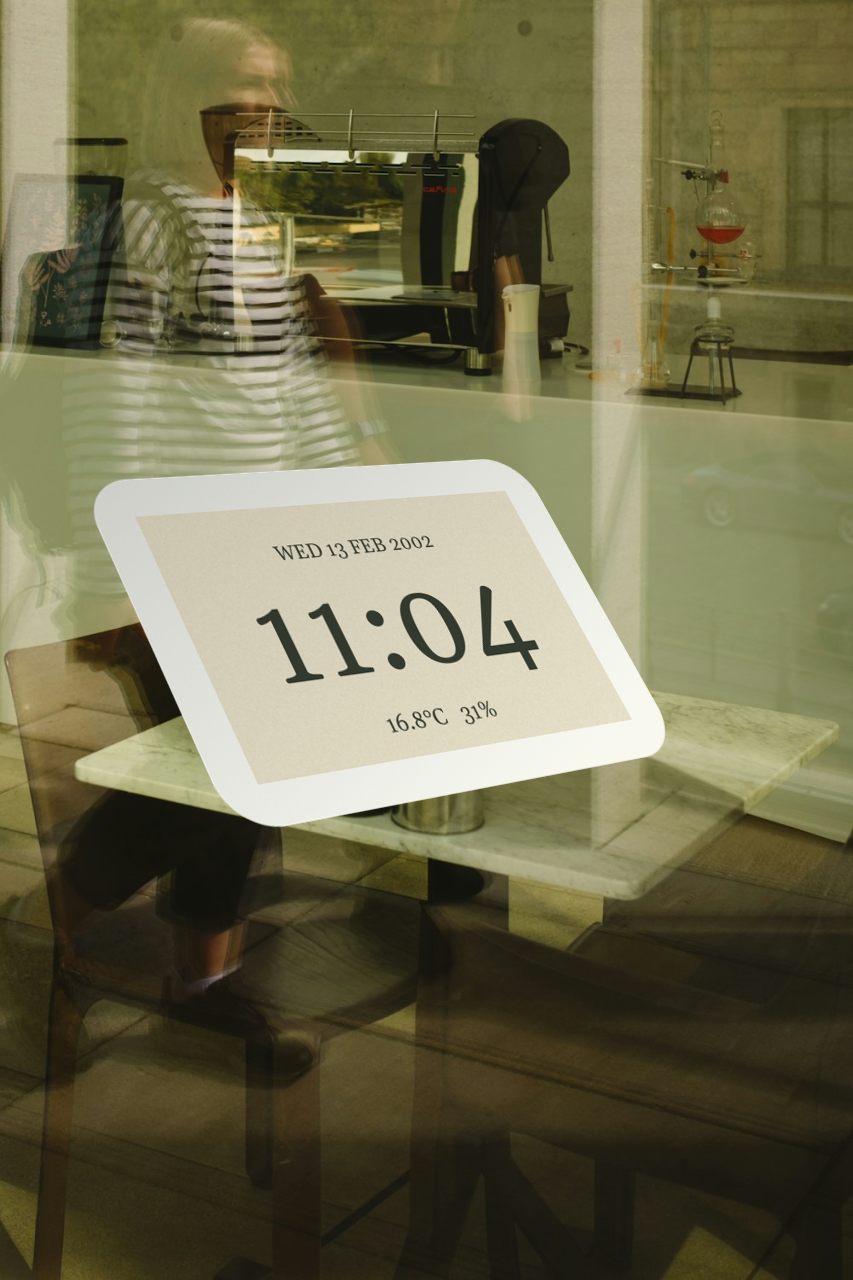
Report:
**11:04**
